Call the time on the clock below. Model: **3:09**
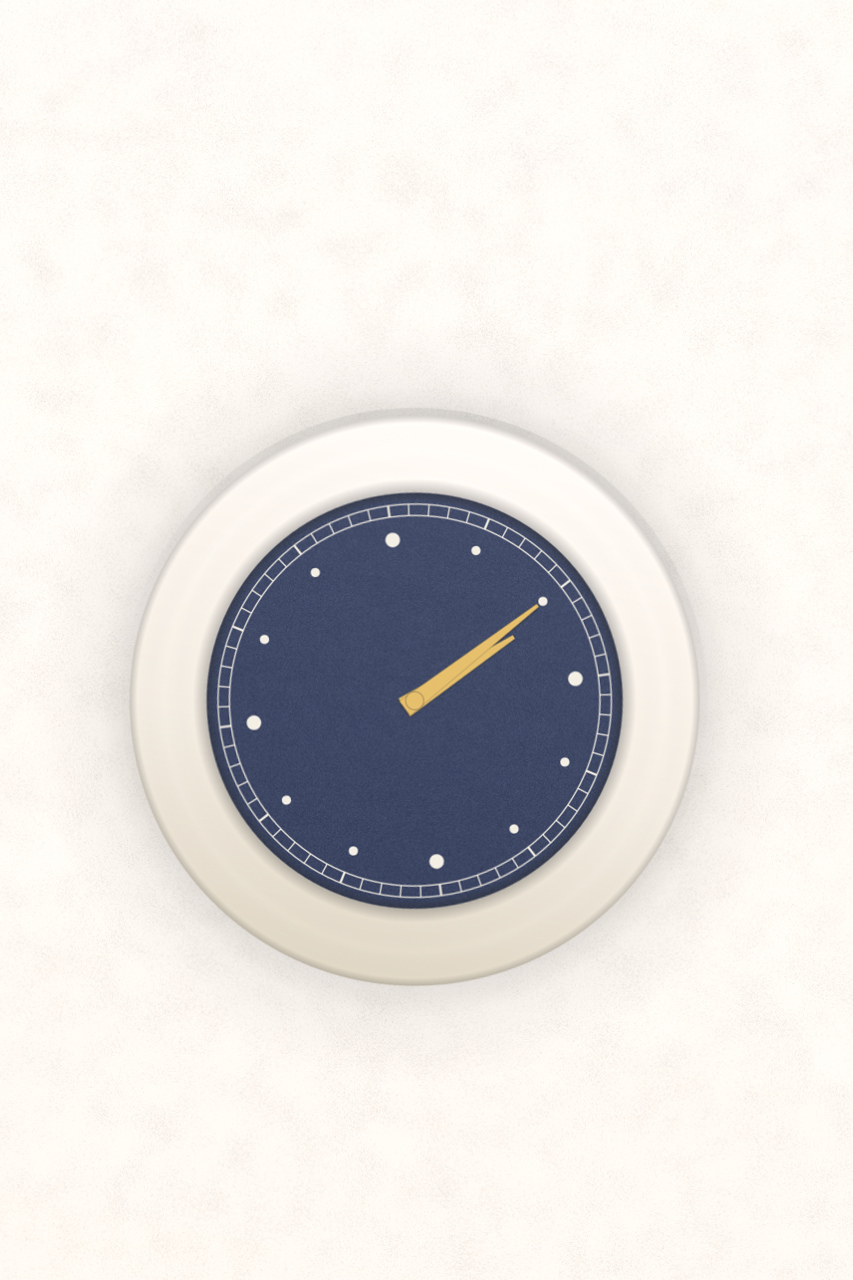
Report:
**2:10**
